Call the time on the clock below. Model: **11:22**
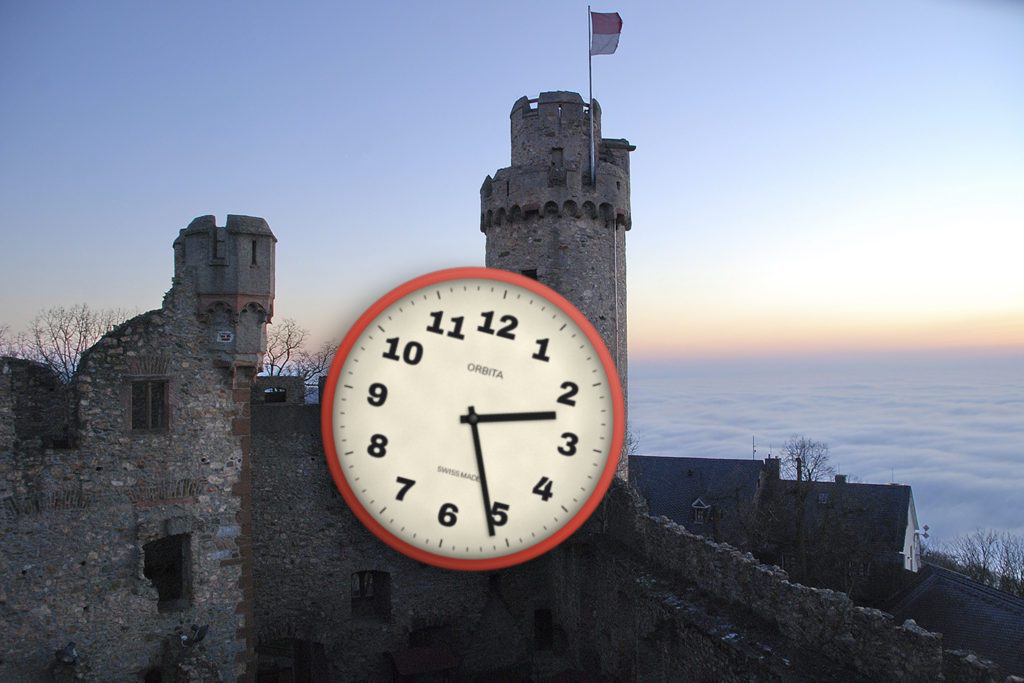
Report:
**2:26**
